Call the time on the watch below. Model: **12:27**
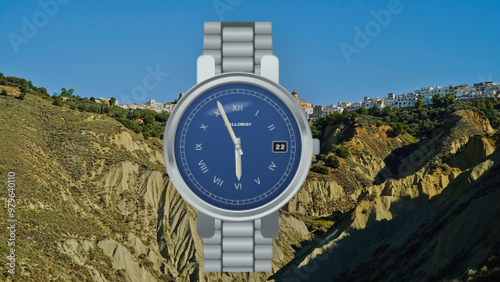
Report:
**5:56**
